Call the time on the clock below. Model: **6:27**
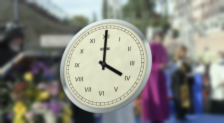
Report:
**4:00**
